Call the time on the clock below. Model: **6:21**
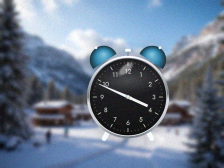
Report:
**3:49**
